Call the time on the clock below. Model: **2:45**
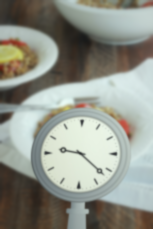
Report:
**9:22**
